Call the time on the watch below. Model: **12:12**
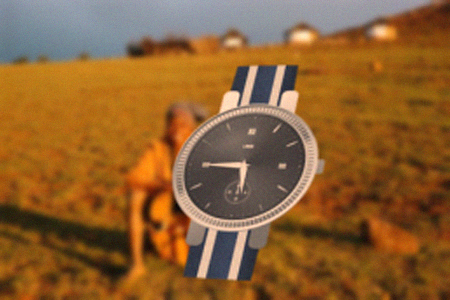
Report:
**5:45**
